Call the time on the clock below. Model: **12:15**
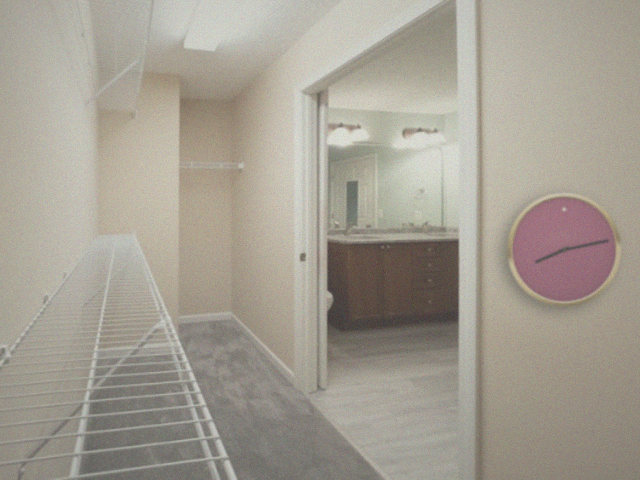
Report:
**8:13**
